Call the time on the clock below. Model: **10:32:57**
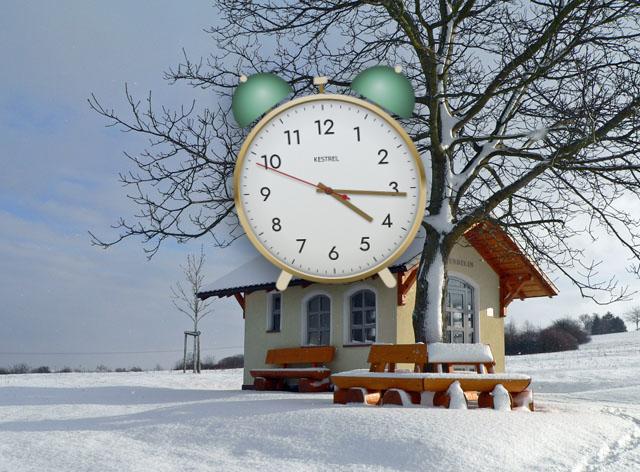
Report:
**4:15:49**
